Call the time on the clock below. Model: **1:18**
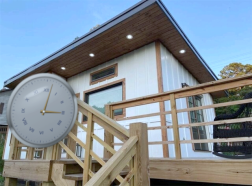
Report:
**3:02**
